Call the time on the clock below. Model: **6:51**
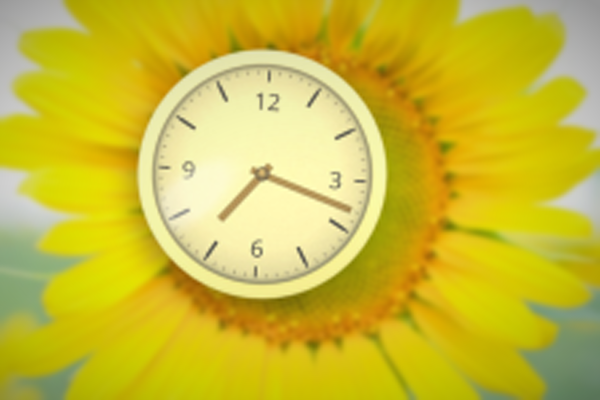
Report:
**7:18**
